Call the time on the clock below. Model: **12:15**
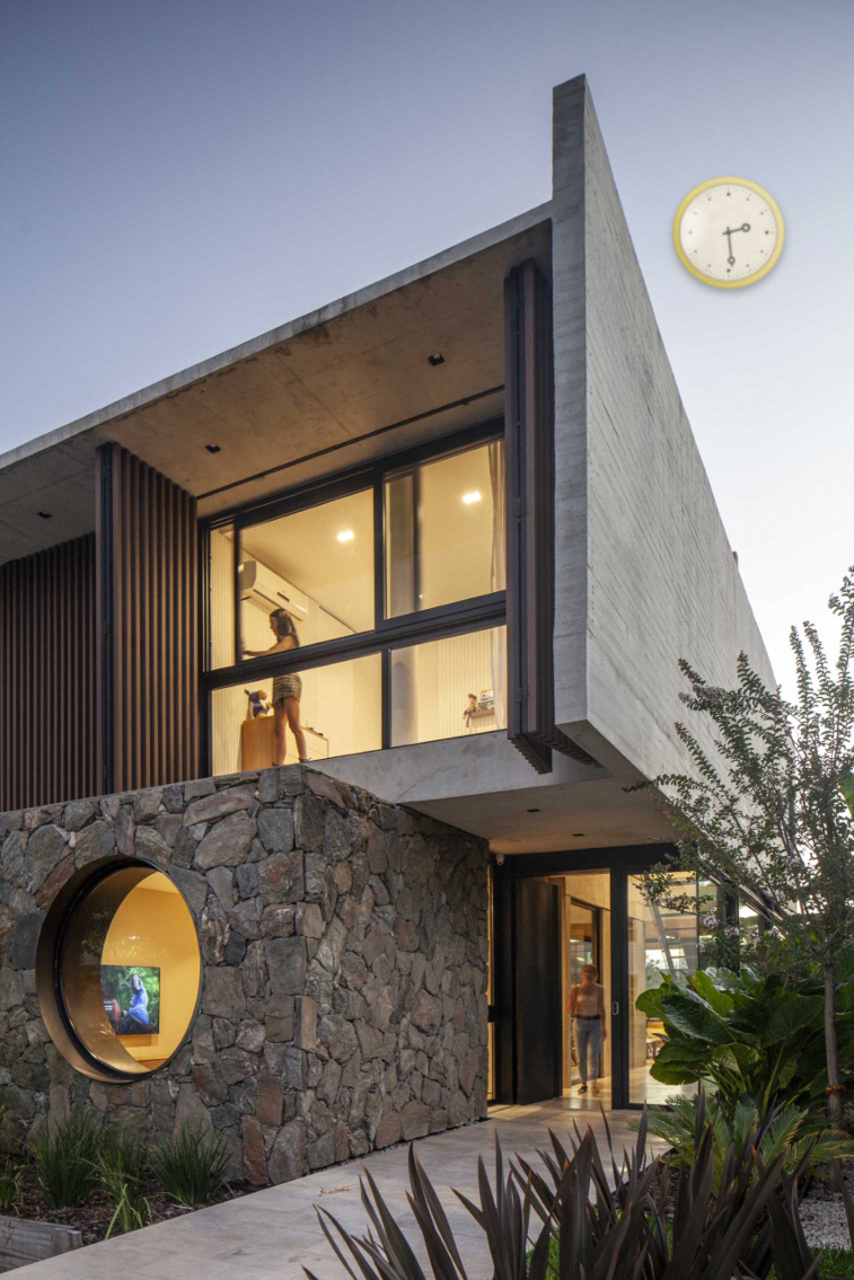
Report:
**2:29**
